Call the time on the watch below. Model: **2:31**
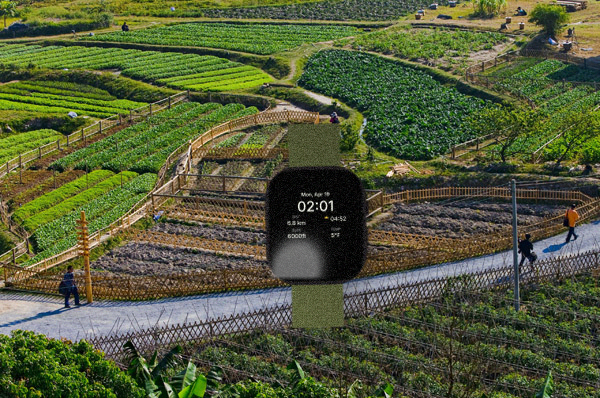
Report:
**2:01**
